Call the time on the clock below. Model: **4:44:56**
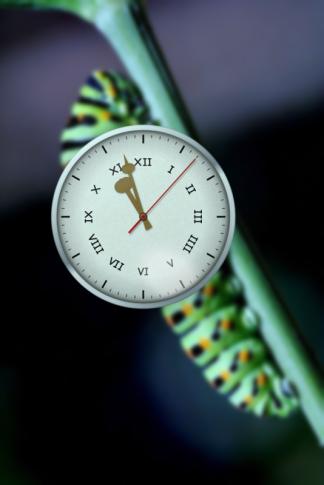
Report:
**10:57:07**
